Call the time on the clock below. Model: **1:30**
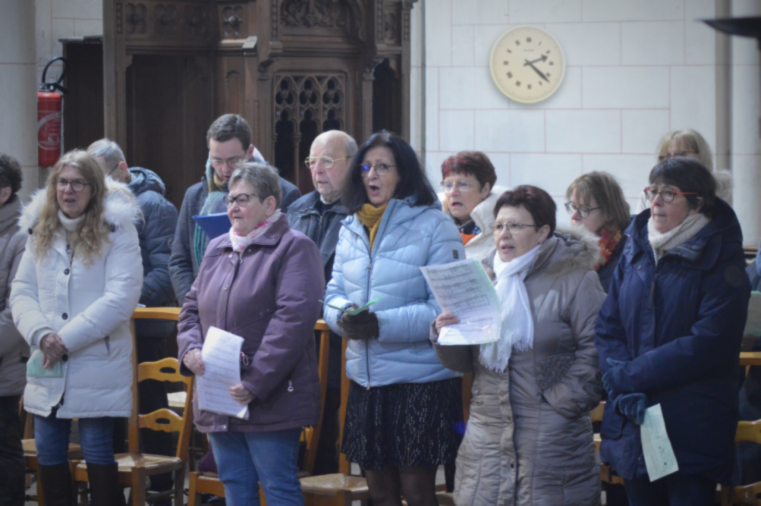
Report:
**2:22**
